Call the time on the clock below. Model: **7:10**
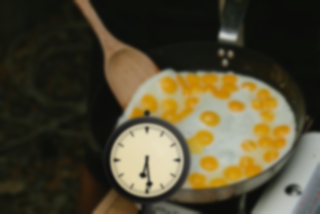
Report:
**6:29**
